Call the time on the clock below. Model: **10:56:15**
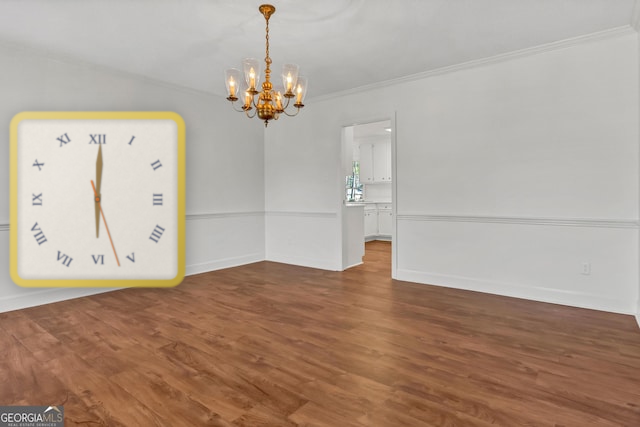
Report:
**6:00:27**
